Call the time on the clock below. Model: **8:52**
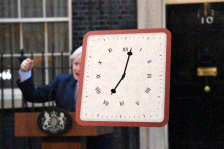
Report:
**7:02**
